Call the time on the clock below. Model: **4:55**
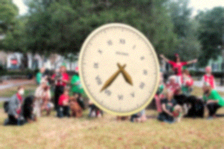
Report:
**4:37**
